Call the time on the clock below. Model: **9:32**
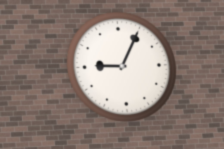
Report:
**9:05**
